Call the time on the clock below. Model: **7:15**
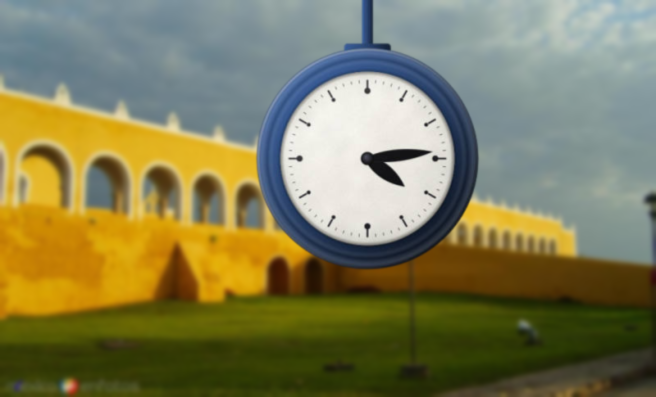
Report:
**4:14**
